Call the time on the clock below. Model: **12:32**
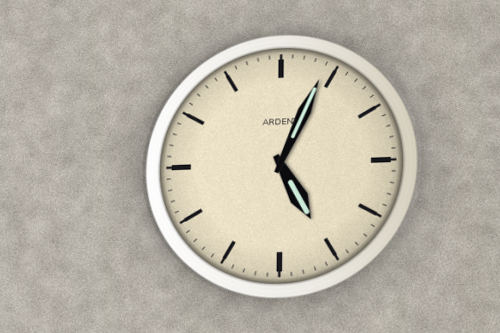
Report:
**5:04**
